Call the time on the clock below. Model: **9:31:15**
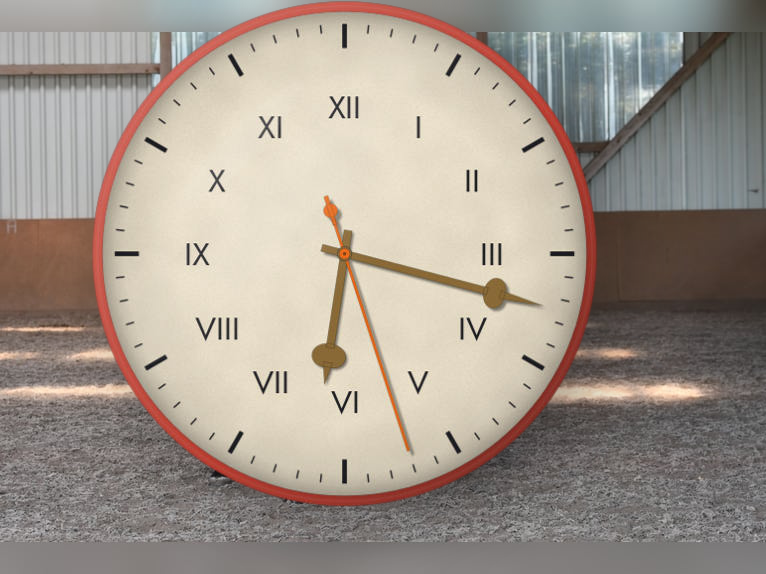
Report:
**6:17:27**
